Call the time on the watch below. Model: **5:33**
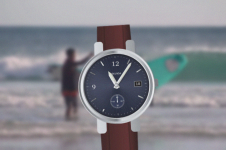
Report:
**11:06**
